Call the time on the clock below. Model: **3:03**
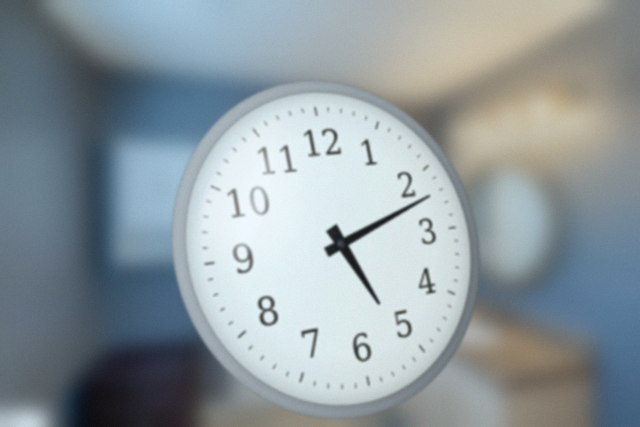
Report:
**5:12**
